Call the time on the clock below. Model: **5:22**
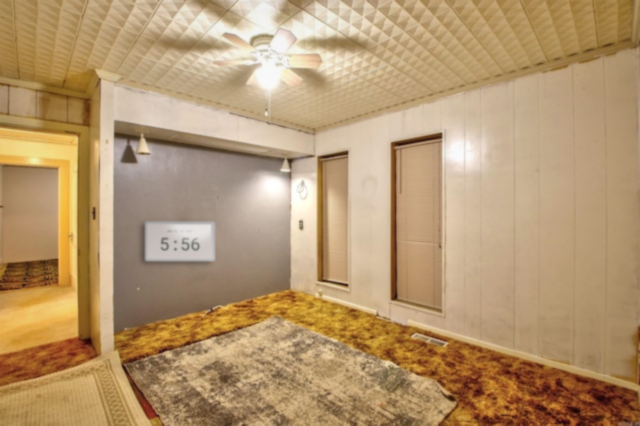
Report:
**5:56**
